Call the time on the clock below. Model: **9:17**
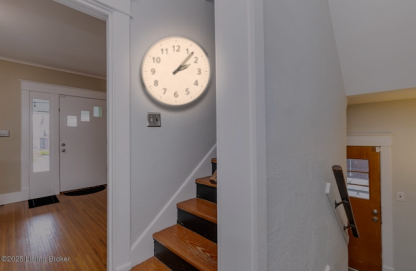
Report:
**2:07**
